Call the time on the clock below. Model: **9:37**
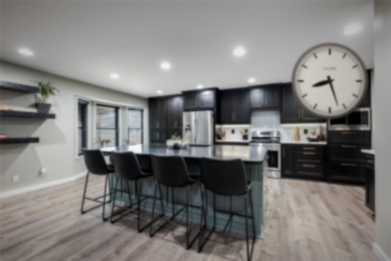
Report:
**8:27**
